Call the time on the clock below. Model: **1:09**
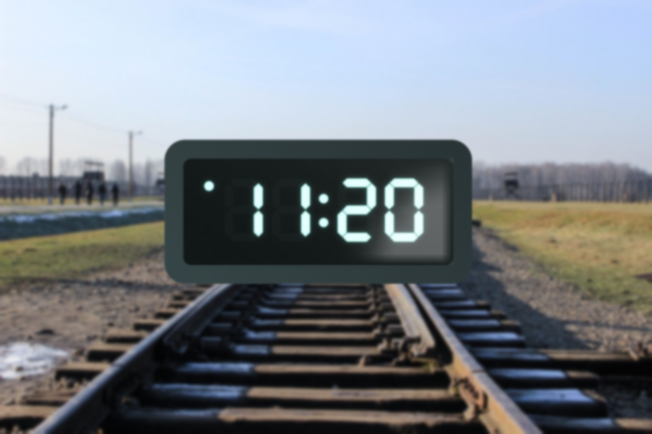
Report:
**11:20**
